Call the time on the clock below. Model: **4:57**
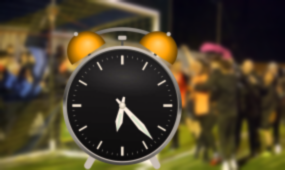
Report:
**6:23**
